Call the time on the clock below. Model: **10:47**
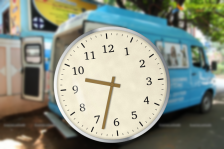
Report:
**9:33**
